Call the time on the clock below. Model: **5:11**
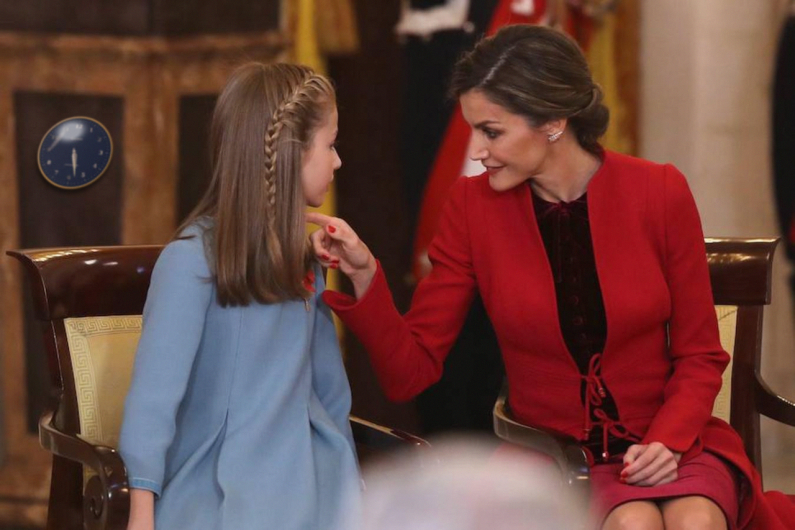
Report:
**5:28**
